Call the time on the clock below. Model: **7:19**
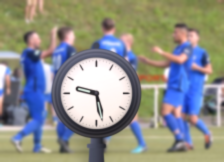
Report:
**9:28**
